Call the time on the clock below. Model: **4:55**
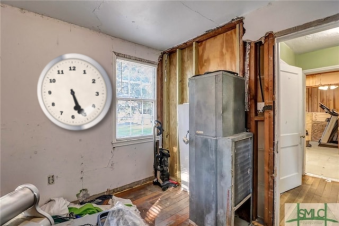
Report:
**5:26**
